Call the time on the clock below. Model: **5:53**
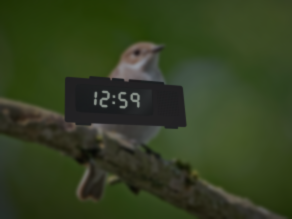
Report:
**12:59**
